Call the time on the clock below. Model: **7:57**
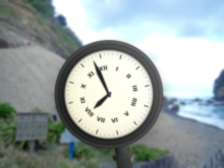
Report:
**7:58**
